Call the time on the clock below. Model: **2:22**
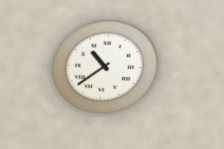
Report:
**10:38**
